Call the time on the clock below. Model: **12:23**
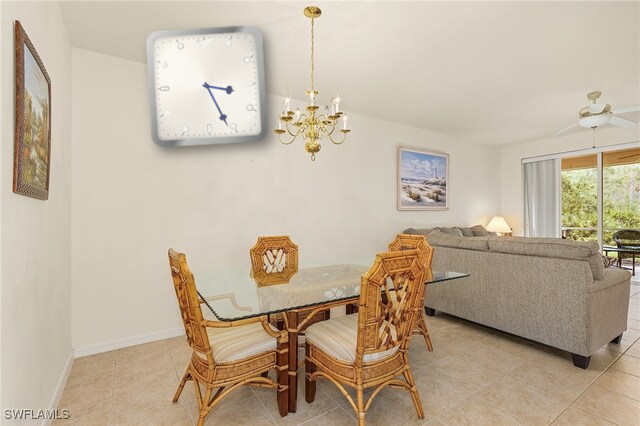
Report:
**3:26**
